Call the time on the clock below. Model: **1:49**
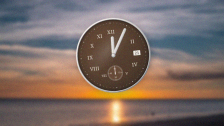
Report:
**12:05**
